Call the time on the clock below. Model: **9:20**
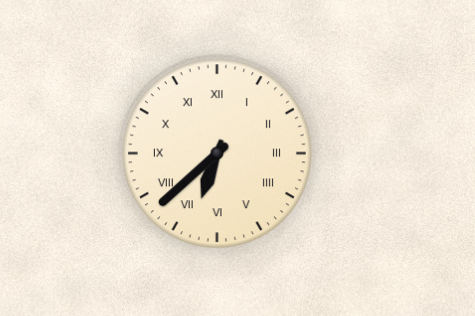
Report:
**6:38**
